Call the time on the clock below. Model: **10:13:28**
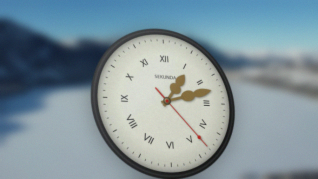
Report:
**1:12:23**
